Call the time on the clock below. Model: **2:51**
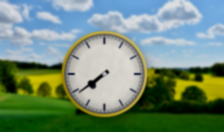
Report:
**7:39**
